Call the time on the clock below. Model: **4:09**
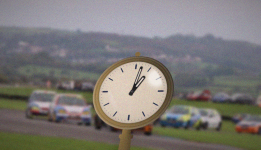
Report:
**1:02**
